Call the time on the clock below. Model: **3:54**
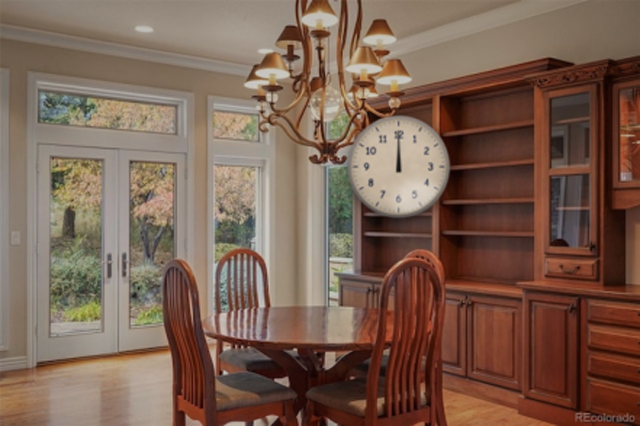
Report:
**12:00**
